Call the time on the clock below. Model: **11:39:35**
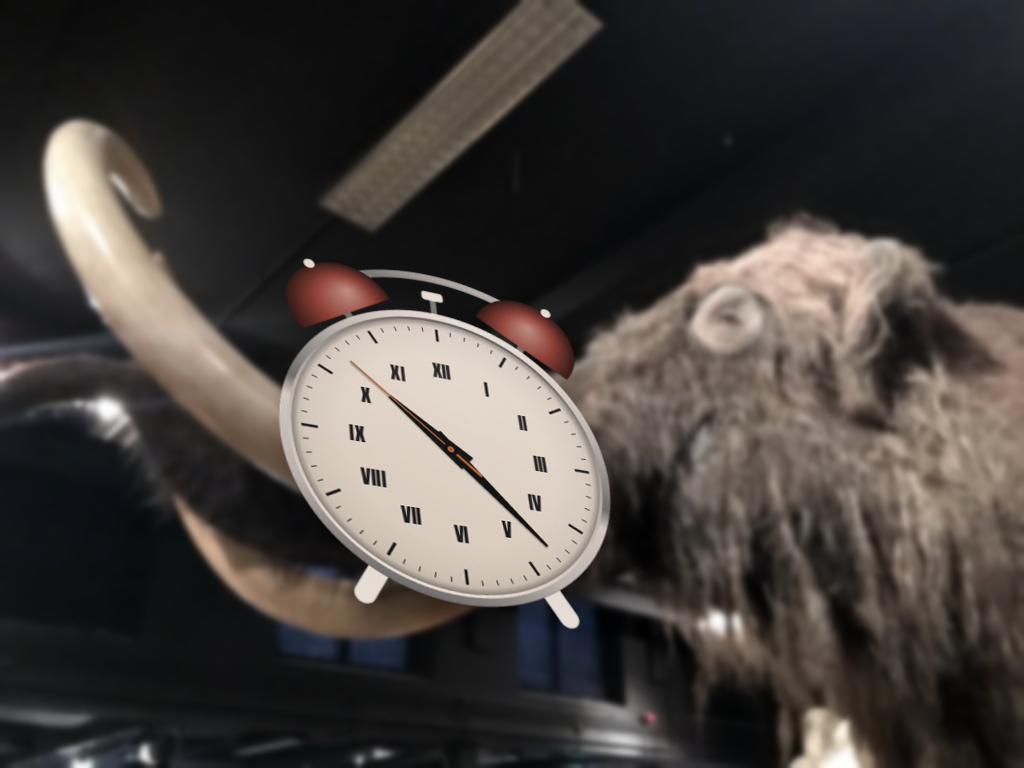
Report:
**10:22:52**
